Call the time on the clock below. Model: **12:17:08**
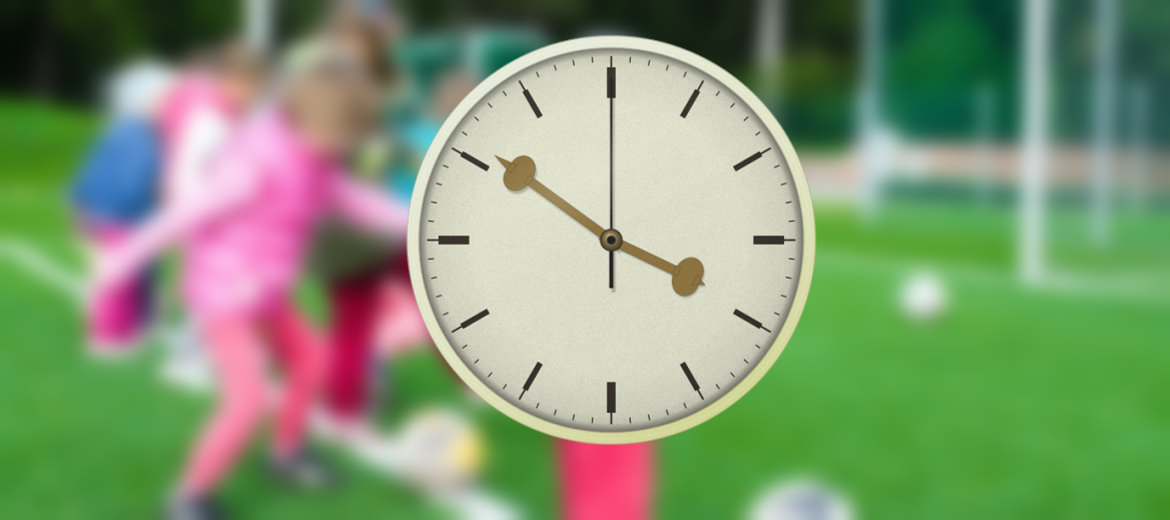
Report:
**3:51:00**
